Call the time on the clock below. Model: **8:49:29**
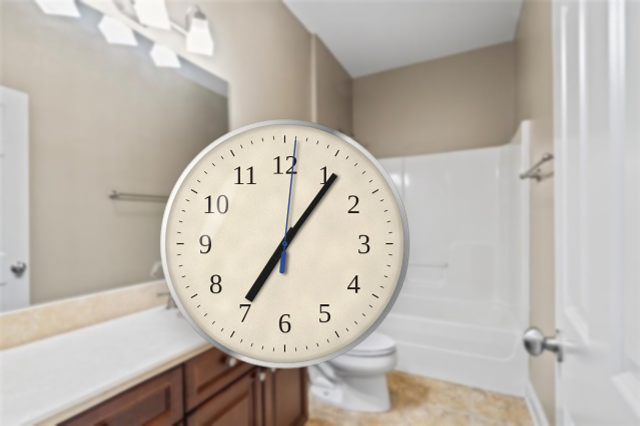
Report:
**7:06:01**
